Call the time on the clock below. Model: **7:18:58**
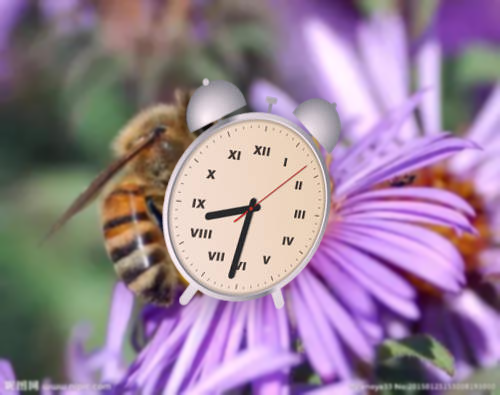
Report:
**8:31:08**
